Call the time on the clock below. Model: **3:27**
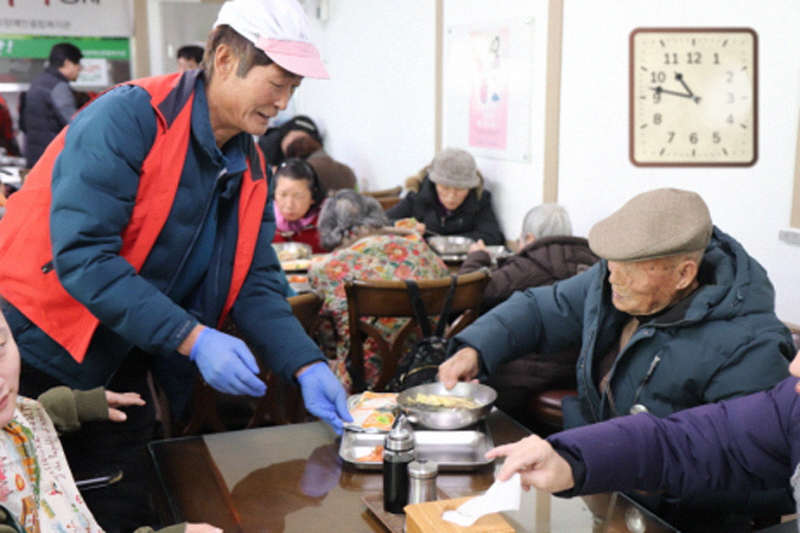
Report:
**10:47**
